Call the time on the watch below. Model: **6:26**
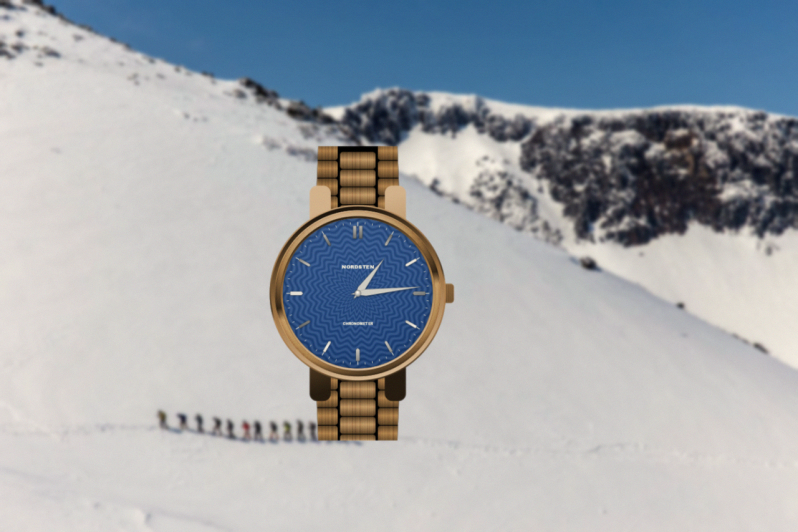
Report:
**1:14**
